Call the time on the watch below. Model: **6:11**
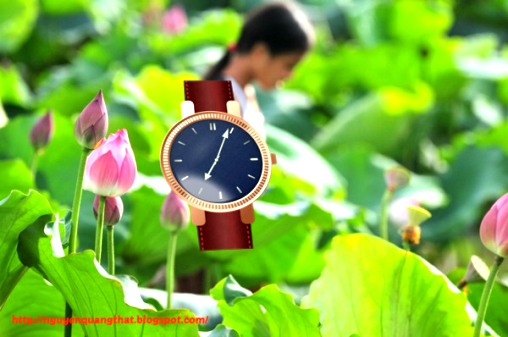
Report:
**7:04**
